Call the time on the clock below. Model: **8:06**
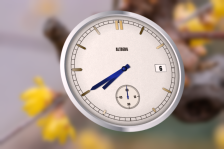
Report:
**7:40**
